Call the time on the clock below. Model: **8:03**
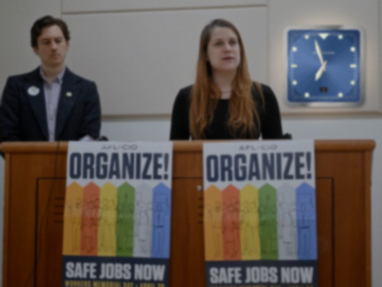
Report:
**6:57**
